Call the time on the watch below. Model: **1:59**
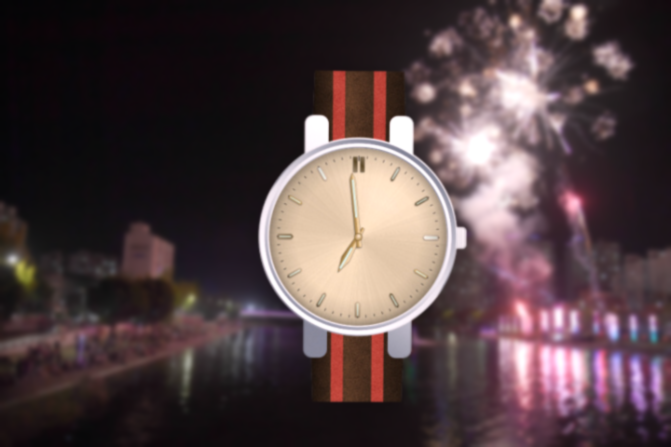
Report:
**6:59**
